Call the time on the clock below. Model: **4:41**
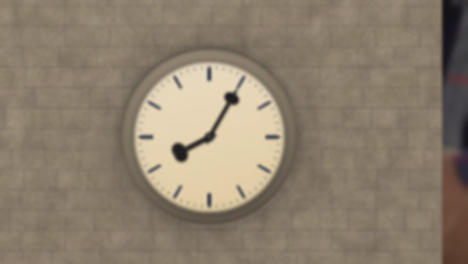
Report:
**8:05**
